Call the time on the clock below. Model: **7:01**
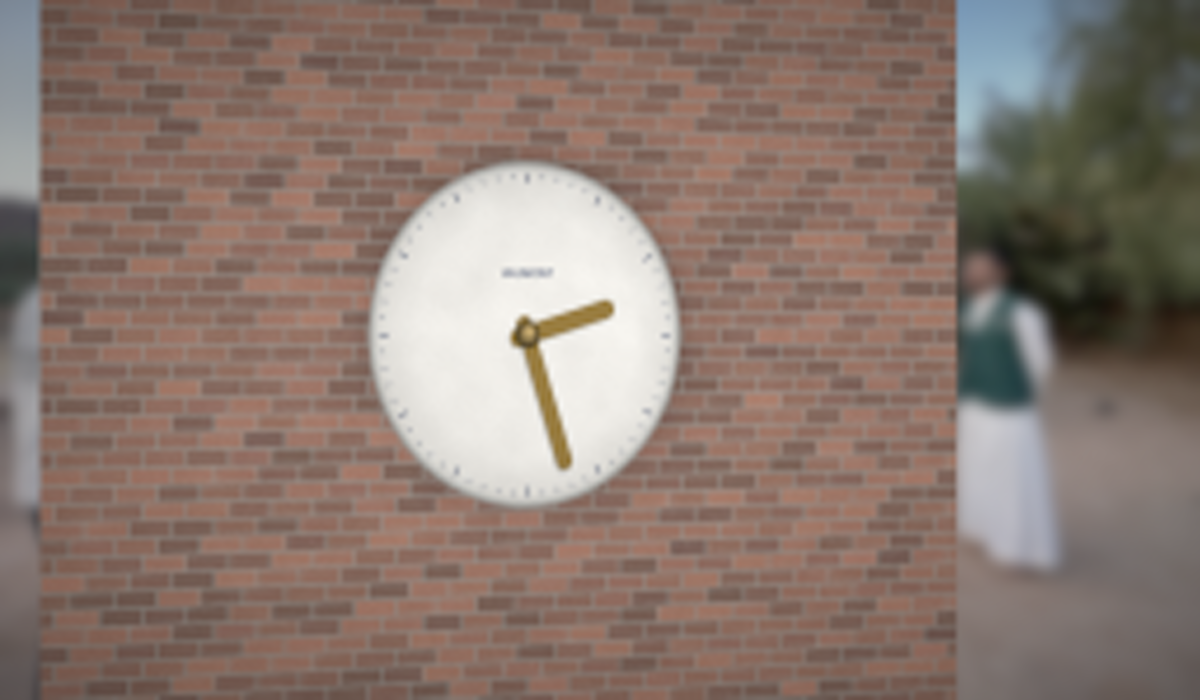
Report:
**2:27**
